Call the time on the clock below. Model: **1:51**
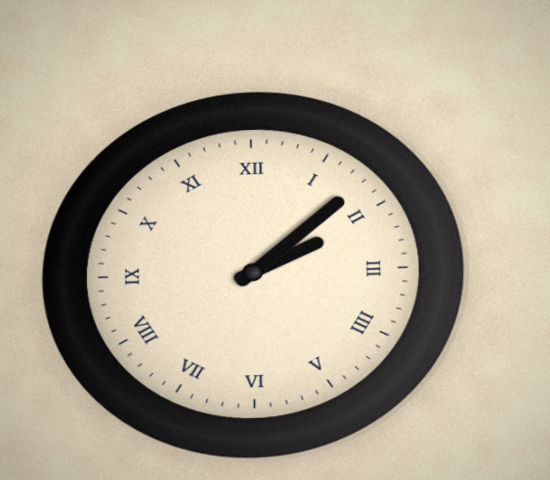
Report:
**2:08**
